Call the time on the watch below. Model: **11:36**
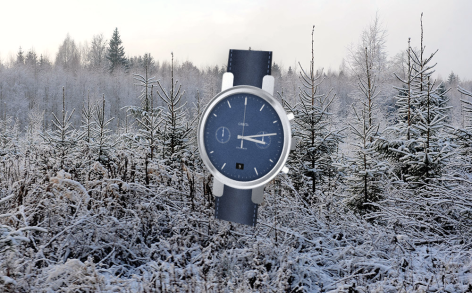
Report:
**3:13**
